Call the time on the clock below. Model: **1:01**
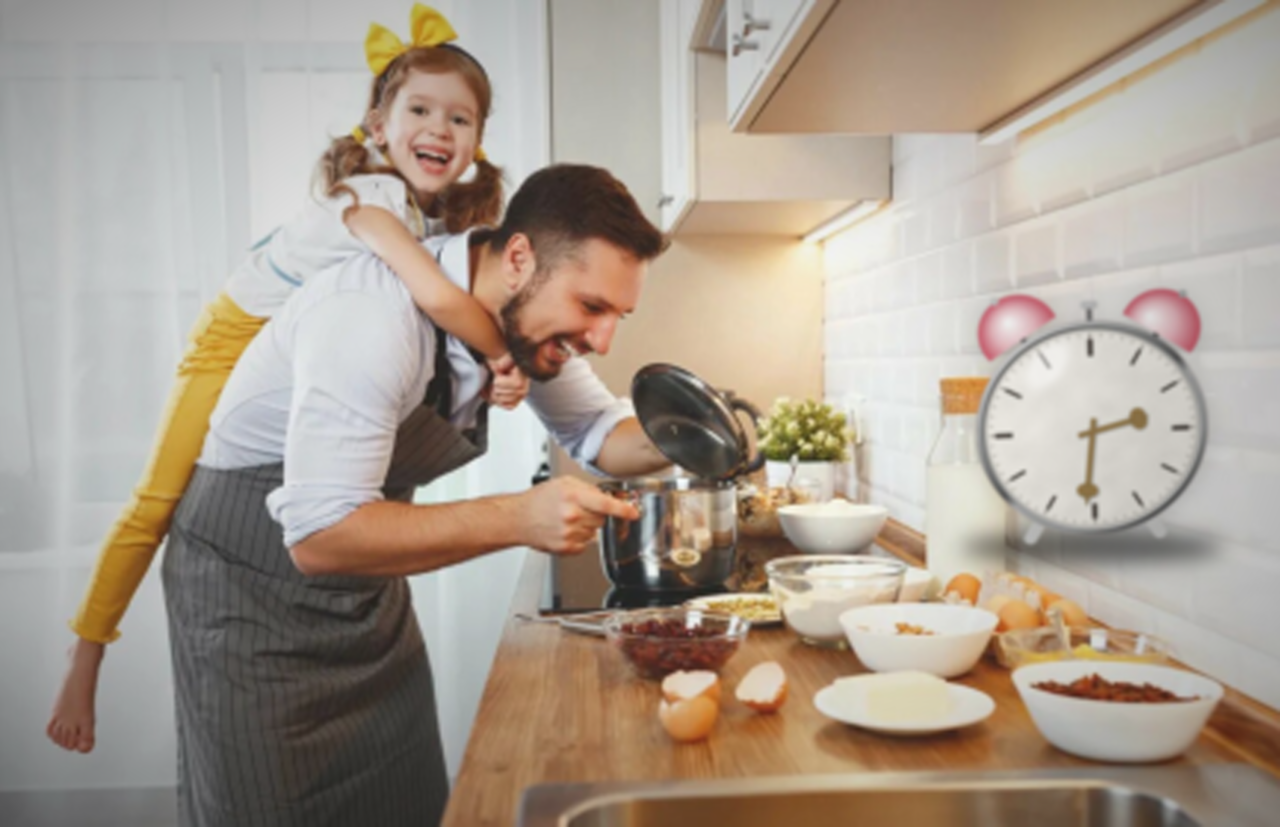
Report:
**2:31**
